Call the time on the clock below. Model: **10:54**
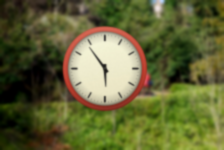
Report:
**5:54**
